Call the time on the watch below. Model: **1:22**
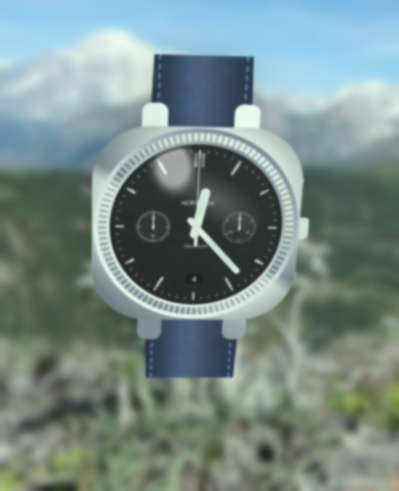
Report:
**12:23**
